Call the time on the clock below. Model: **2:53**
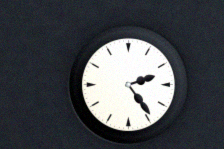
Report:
**2:24**
